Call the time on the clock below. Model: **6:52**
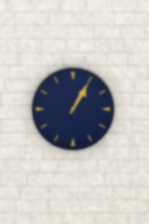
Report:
**1:05**
